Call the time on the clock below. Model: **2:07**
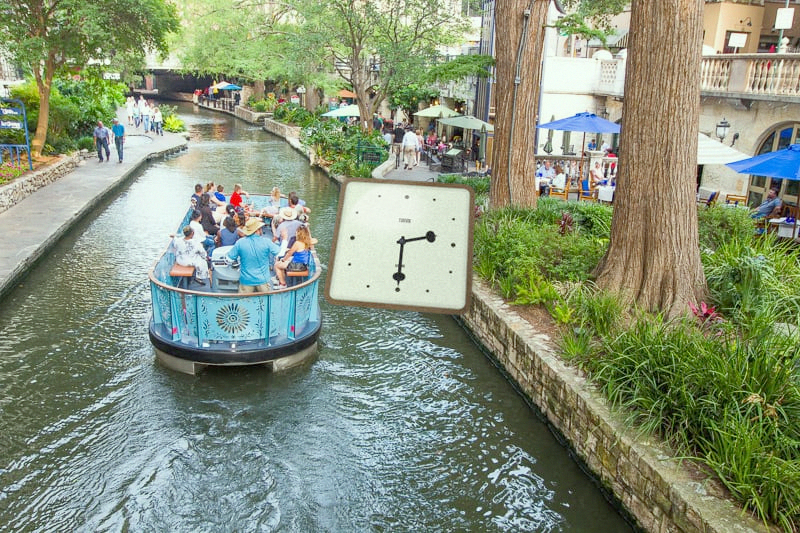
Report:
**2:30**
